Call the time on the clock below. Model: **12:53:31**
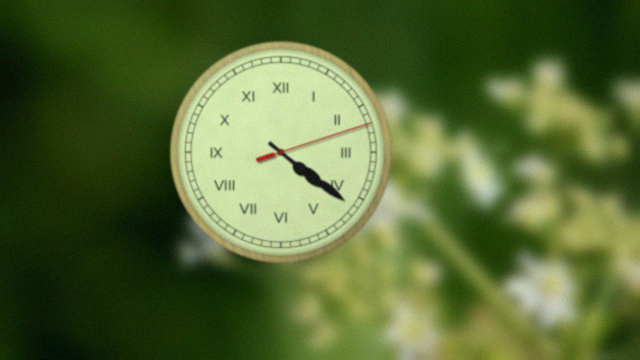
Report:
**4:21:12**
